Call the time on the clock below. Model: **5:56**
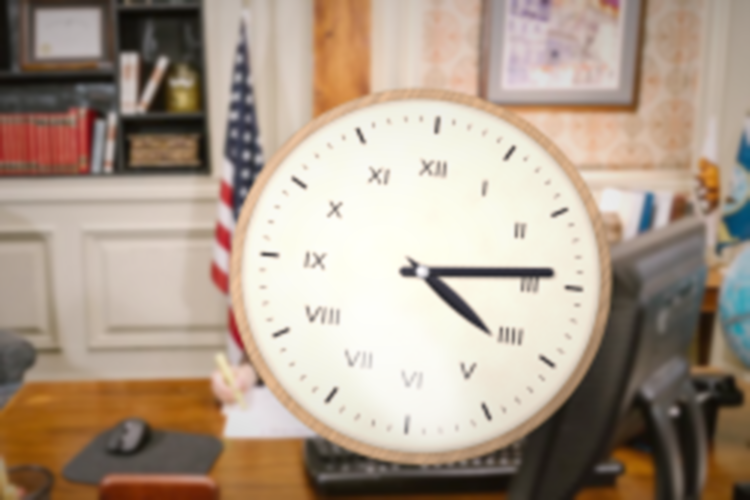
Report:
**4:14**
